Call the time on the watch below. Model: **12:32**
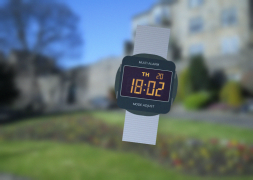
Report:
**18:02**
